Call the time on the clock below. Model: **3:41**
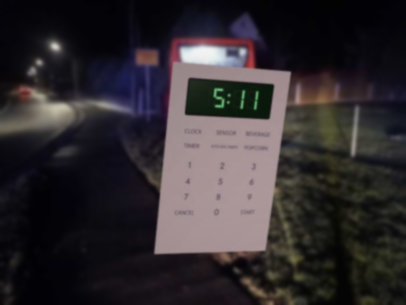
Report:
**5:11**
